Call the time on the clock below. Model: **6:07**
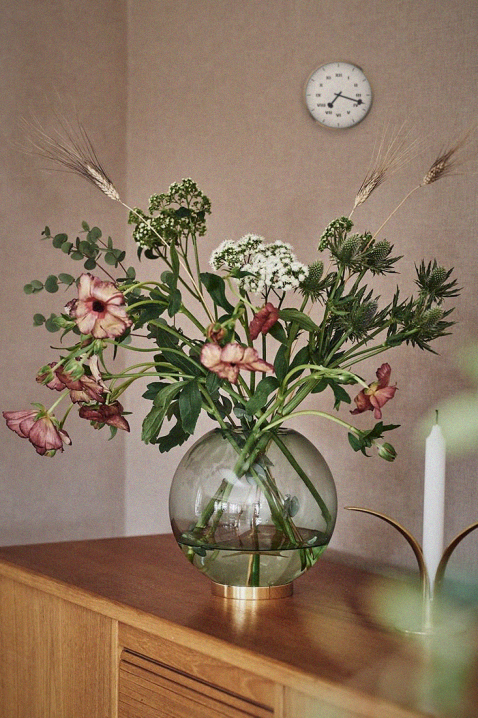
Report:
**7:18**
